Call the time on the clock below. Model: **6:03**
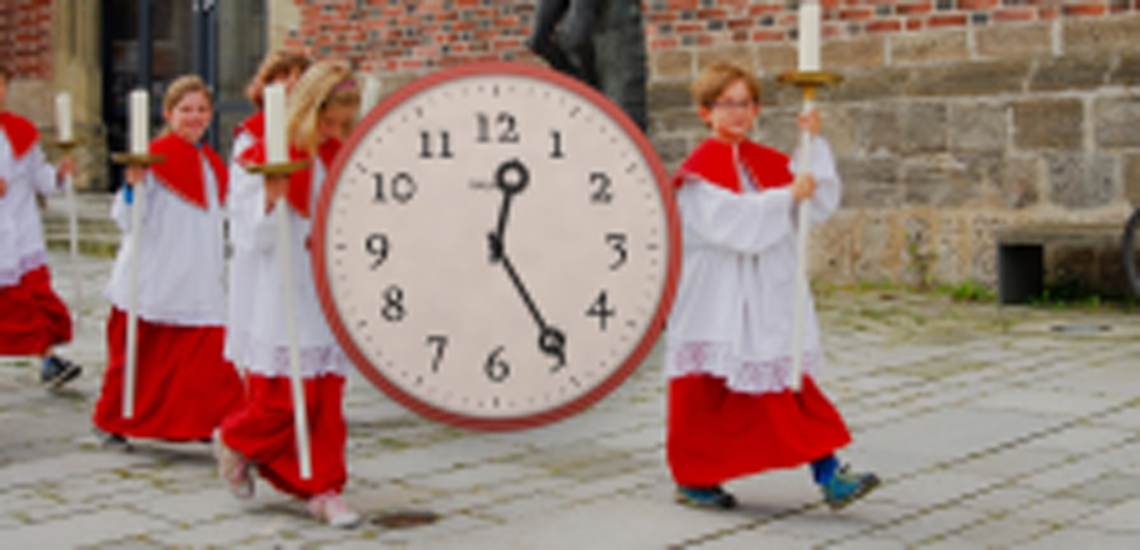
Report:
**12:25**
